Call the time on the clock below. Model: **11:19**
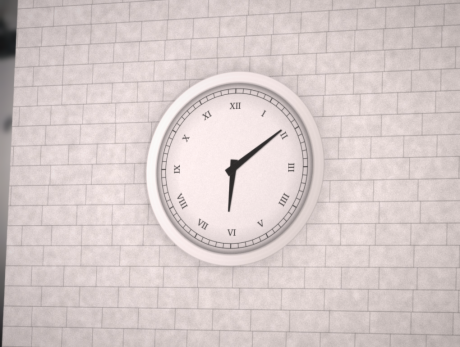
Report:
**6:09**
